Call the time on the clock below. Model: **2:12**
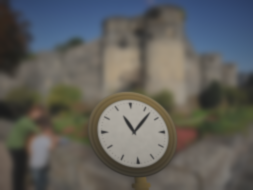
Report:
**11:07**
